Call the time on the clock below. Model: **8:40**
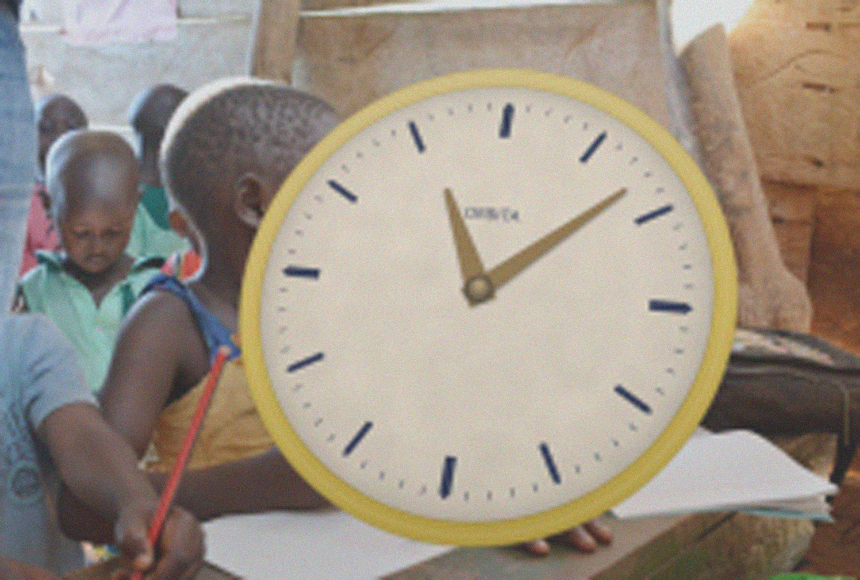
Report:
**11:08**
